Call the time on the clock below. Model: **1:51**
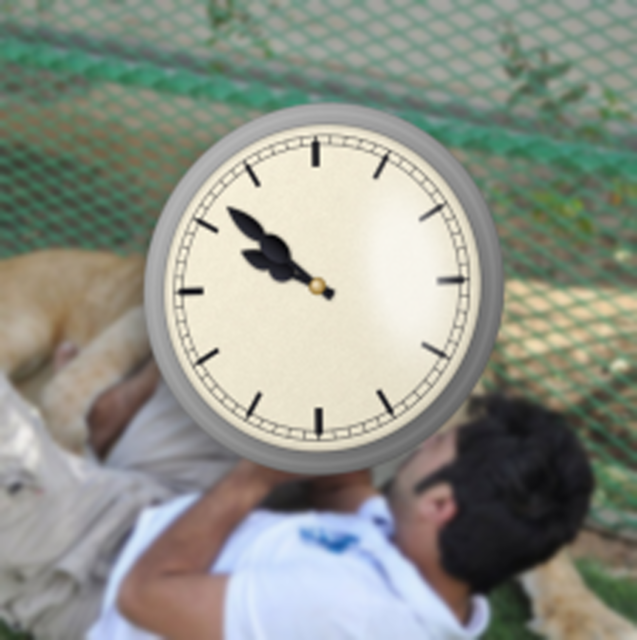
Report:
**9:52**
